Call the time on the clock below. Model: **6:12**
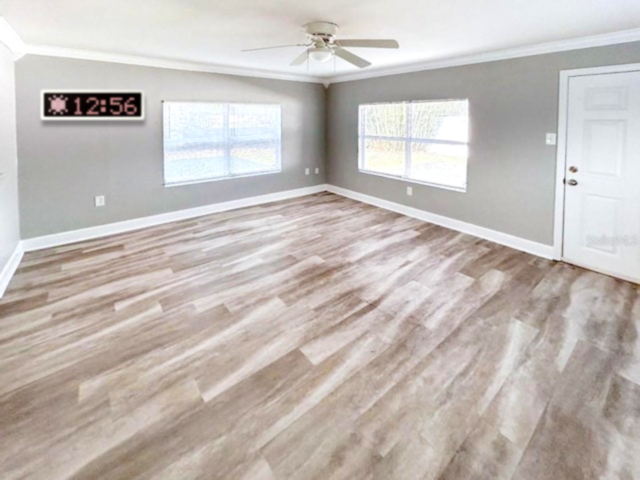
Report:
**12:56**
